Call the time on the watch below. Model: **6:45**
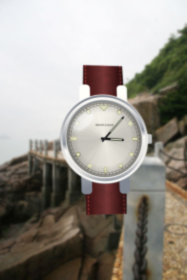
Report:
**3:07**
